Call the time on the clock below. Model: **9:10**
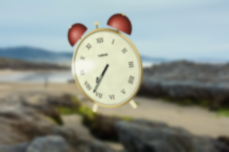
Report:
**7:37**
